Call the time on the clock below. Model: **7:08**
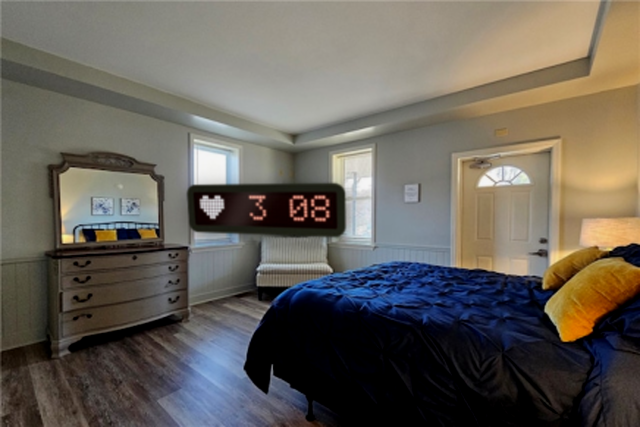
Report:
**3:08**
